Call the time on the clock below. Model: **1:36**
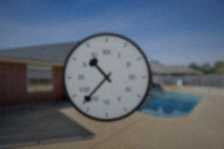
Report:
**10:37**
